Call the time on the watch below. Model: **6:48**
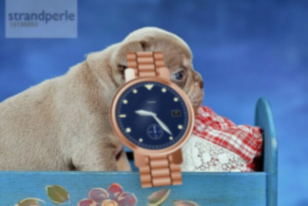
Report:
**9:24**
